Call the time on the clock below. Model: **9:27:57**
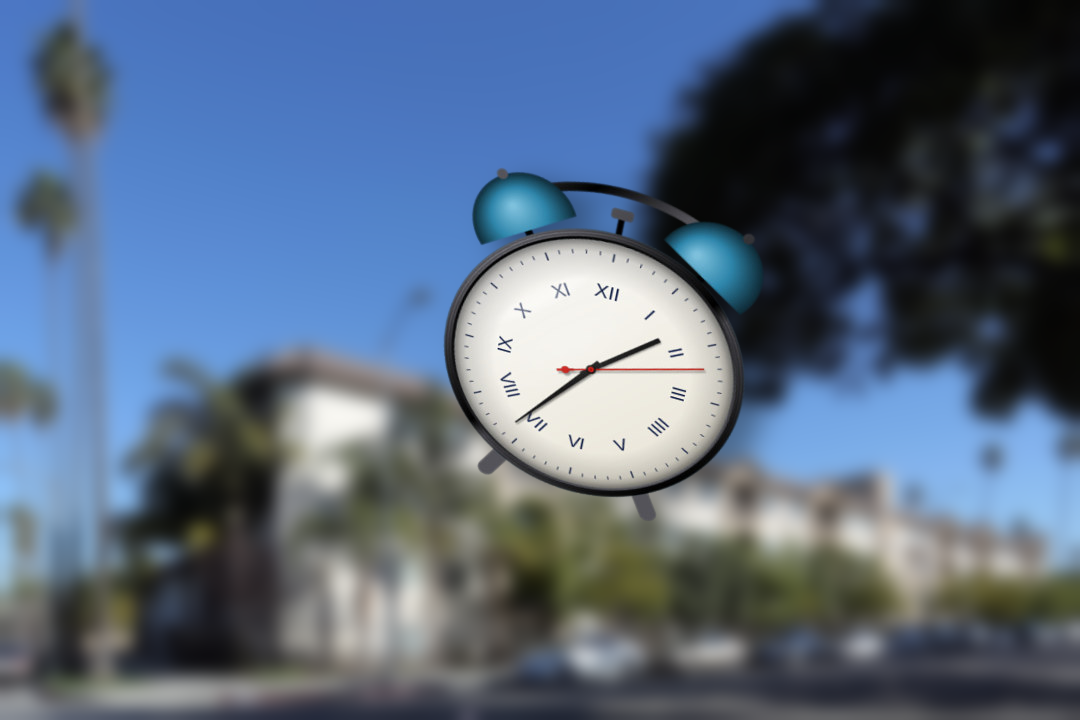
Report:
**1:36:12**
